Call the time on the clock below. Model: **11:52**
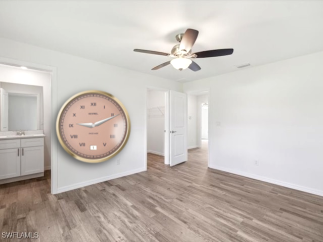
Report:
**9:11**
